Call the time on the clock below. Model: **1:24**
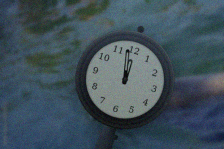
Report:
**11:58**
